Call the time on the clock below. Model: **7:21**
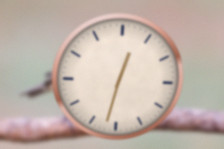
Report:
**12:32**
